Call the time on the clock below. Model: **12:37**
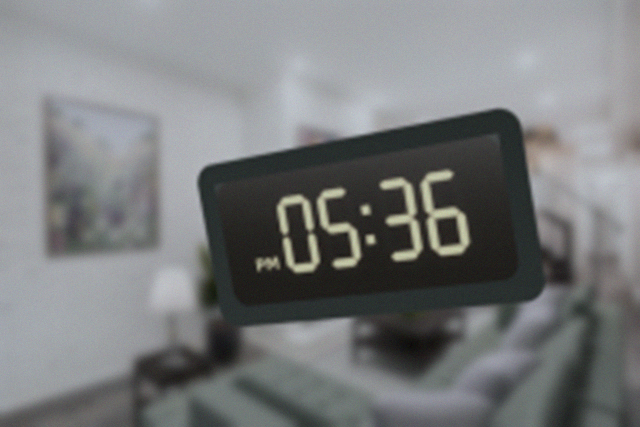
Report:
**5:36**
